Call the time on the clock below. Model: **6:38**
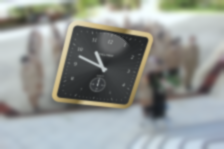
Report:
**10:48**
